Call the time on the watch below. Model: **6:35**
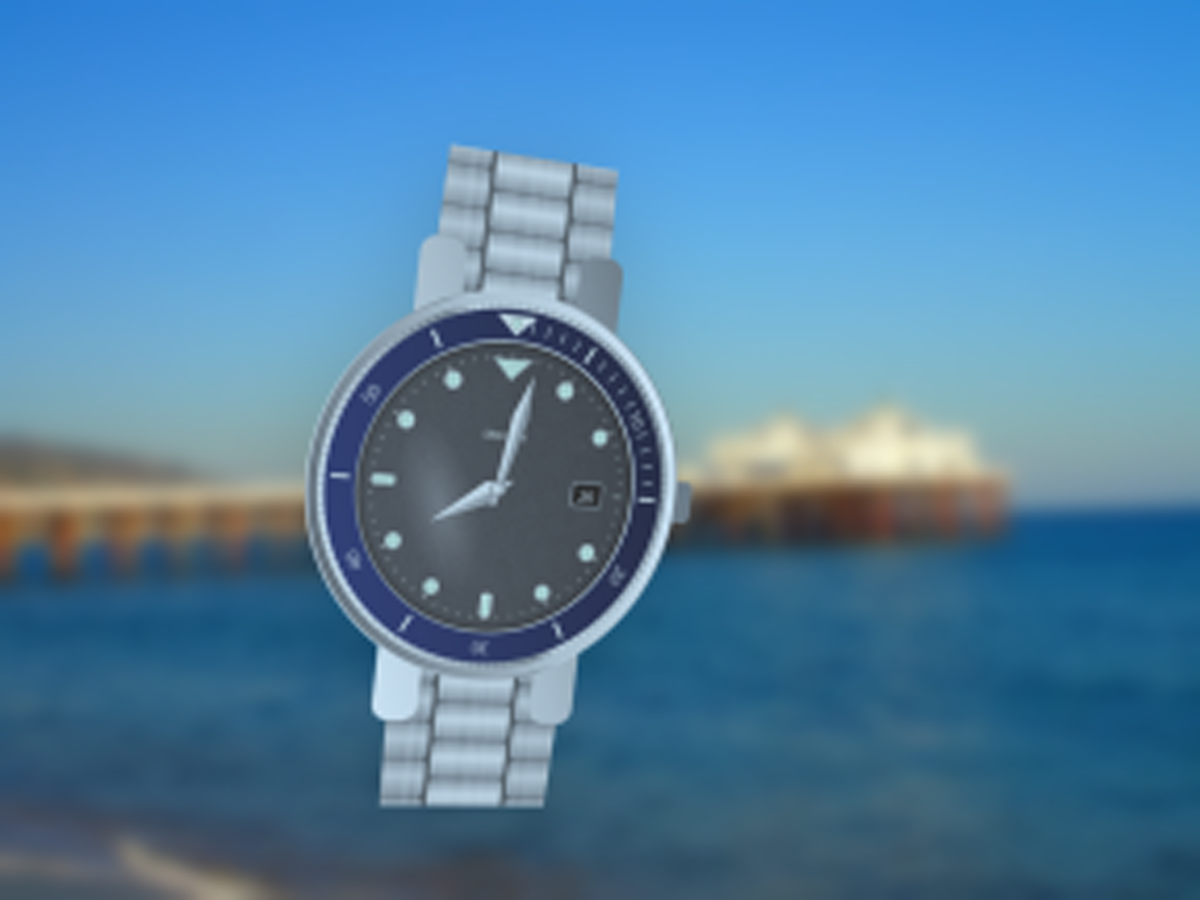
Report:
**8:02**
